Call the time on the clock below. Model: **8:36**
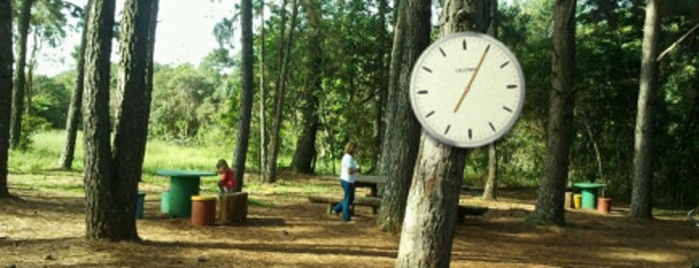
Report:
**7:05**
